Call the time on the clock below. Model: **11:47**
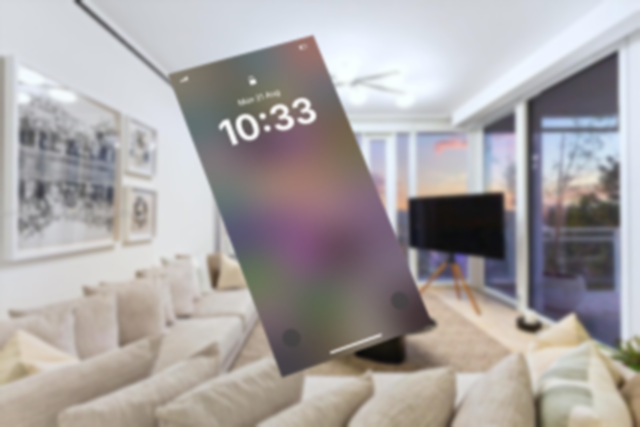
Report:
**10:33**
